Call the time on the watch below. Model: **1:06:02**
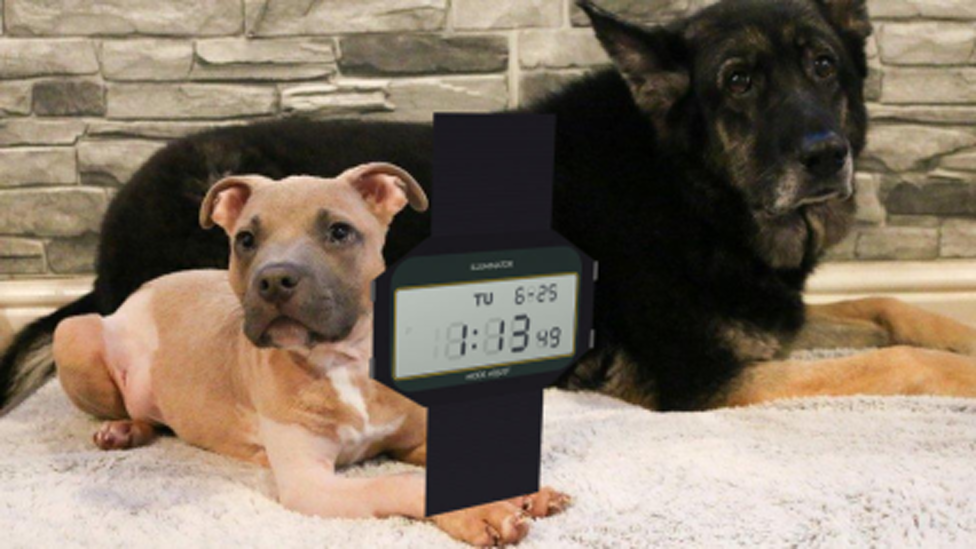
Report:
**1:13:49**
